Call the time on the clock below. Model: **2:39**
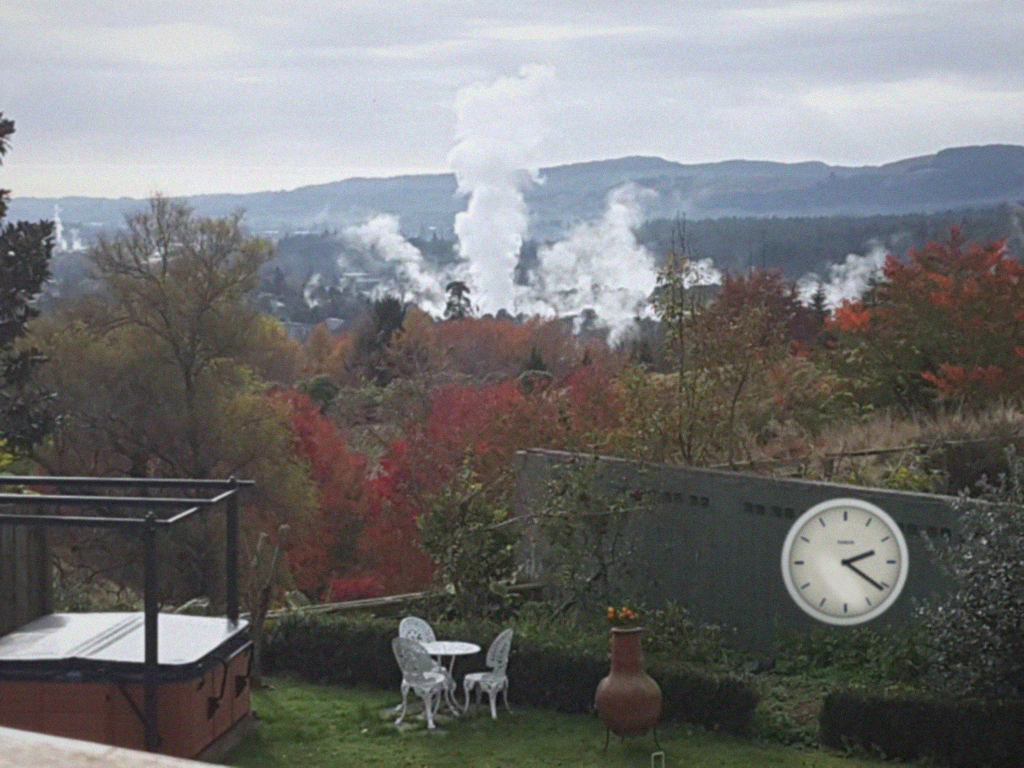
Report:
**2:21**
